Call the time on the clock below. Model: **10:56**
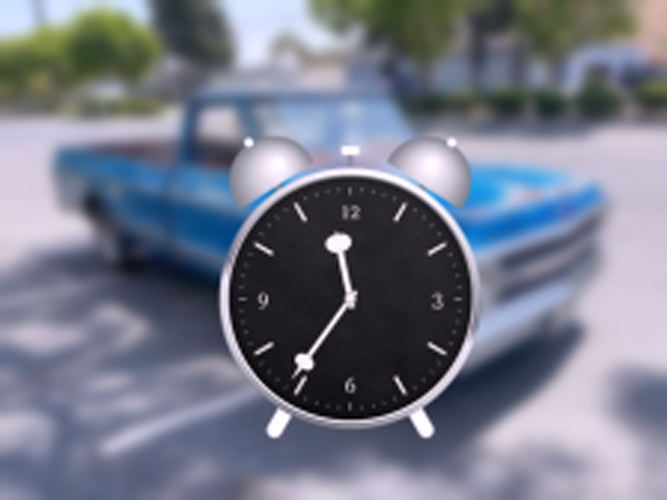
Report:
**11:36**
